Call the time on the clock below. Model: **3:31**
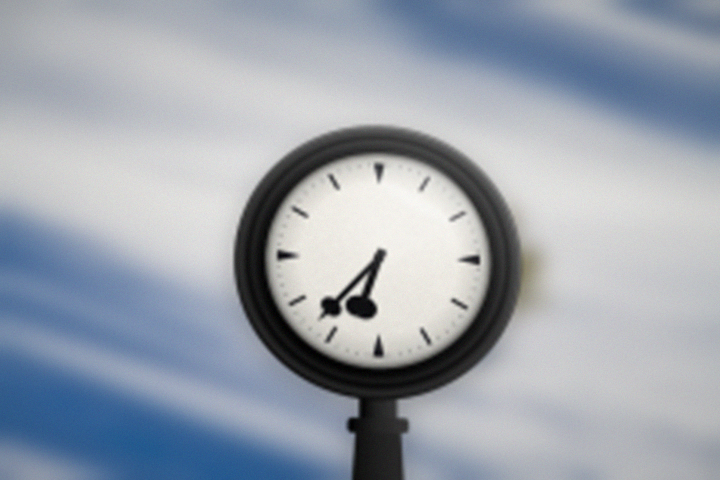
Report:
**6:37**
